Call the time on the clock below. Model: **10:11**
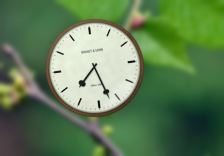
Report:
**7:27**
